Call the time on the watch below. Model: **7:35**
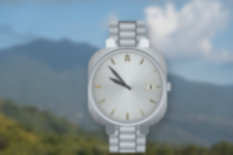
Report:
**9:53**
